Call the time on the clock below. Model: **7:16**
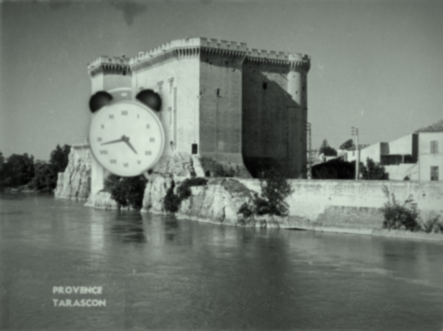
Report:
**4:43**
